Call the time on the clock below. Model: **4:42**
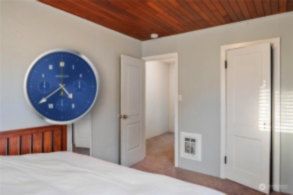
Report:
**4:39**
